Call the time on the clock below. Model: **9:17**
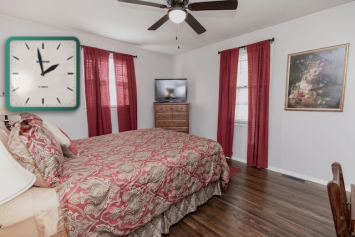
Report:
**1:58**
